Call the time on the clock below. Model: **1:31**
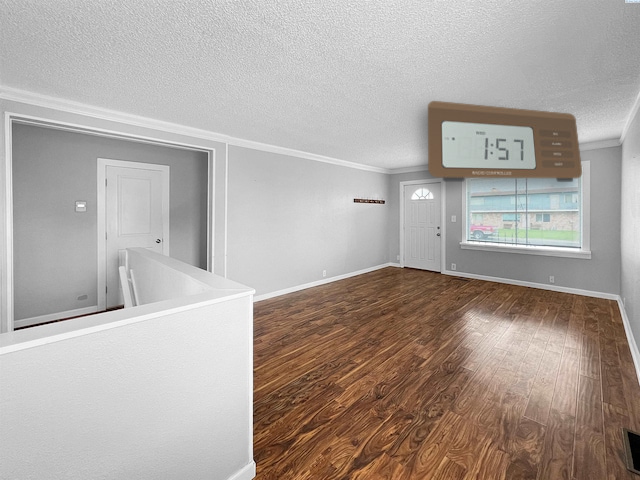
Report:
**1:57**
